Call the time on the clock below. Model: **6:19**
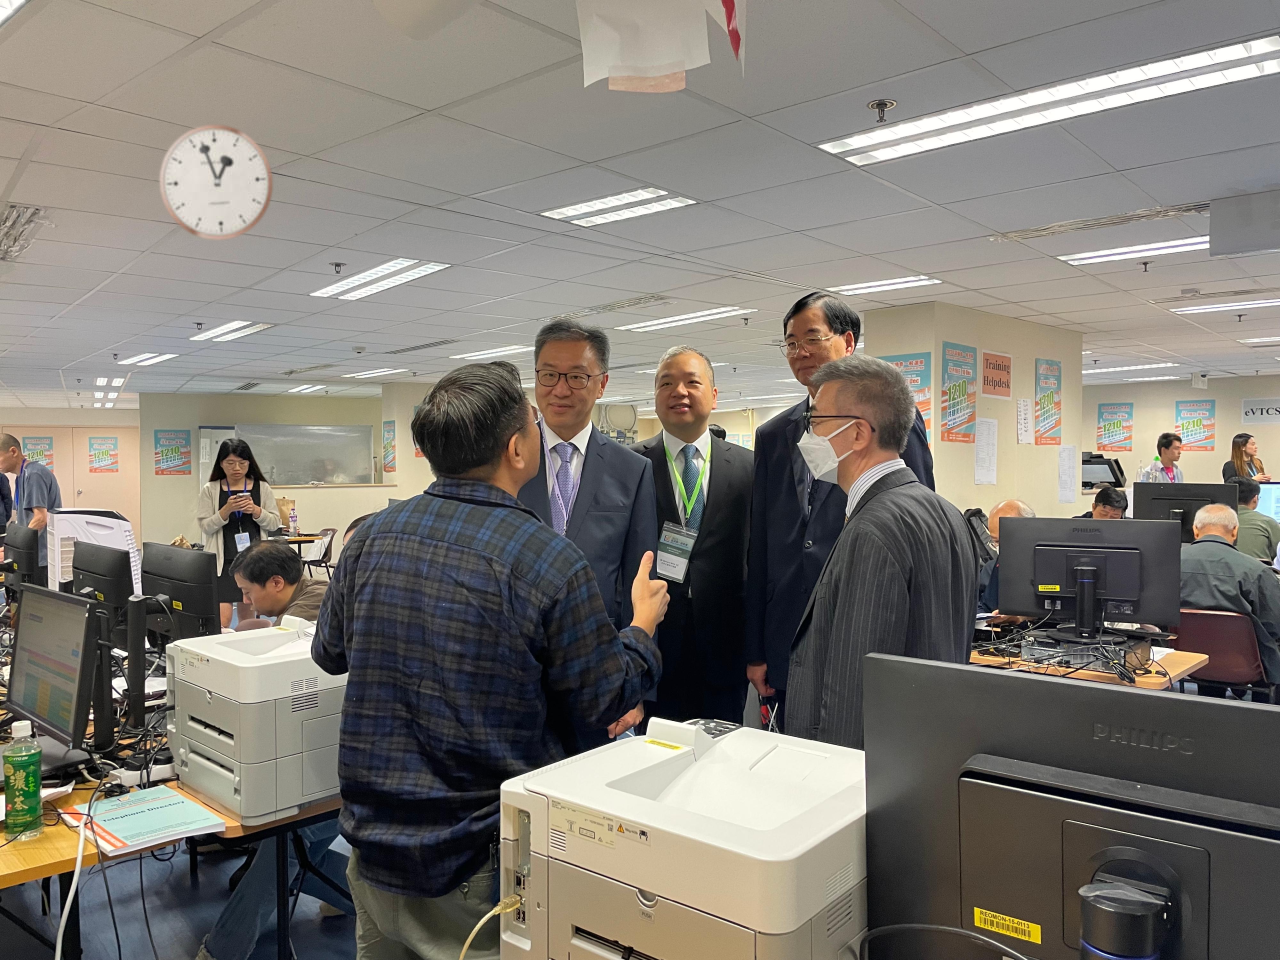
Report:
**12:57**
